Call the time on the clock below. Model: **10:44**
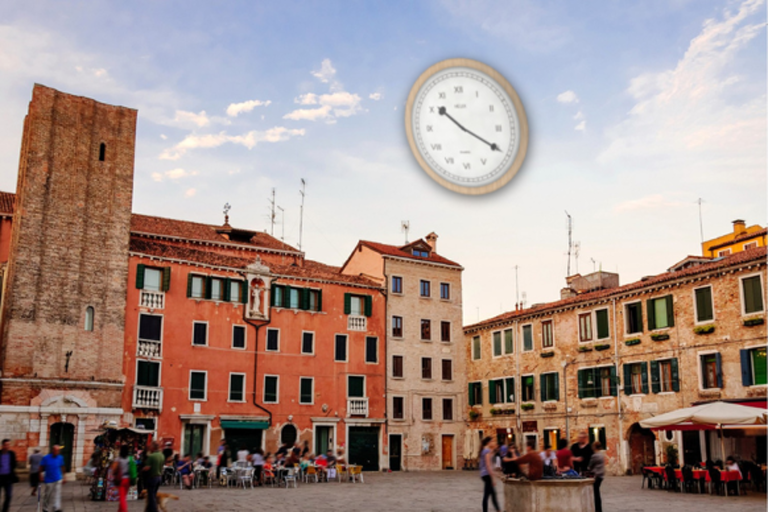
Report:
**10:20**
